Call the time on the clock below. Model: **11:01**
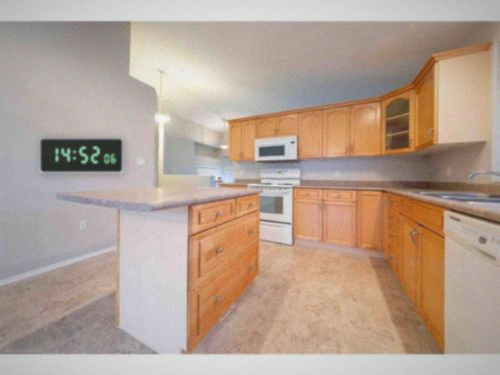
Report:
**14:52**
